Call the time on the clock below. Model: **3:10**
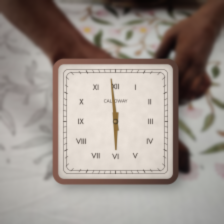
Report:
**5:59**
